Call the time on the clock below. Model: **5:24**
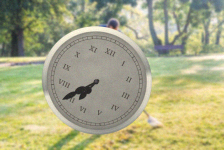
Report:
**6:36**
